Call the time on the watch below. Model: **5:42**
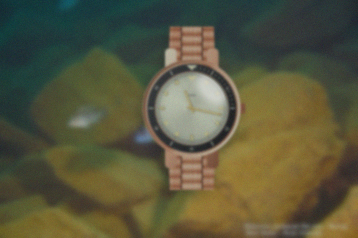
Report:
**11:17**
